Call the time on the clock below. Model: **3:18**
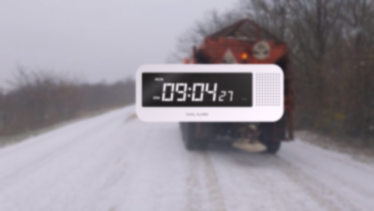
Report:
**9:04**
